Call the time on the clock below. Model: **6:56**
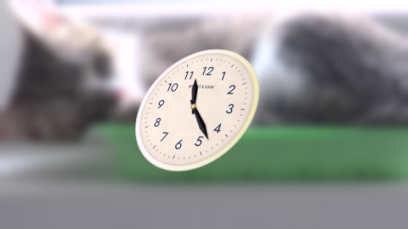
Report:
**11:23**
